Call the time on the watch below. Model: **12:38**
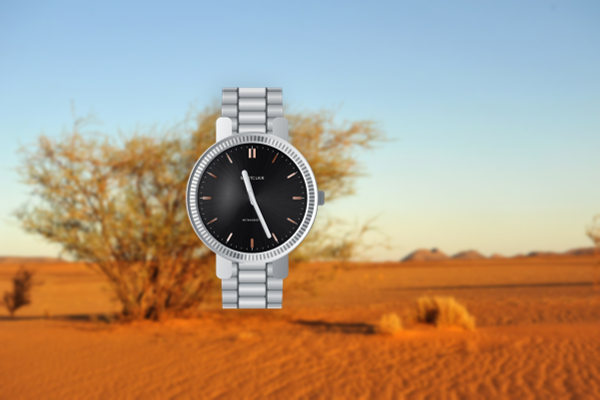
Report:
**11:26**
